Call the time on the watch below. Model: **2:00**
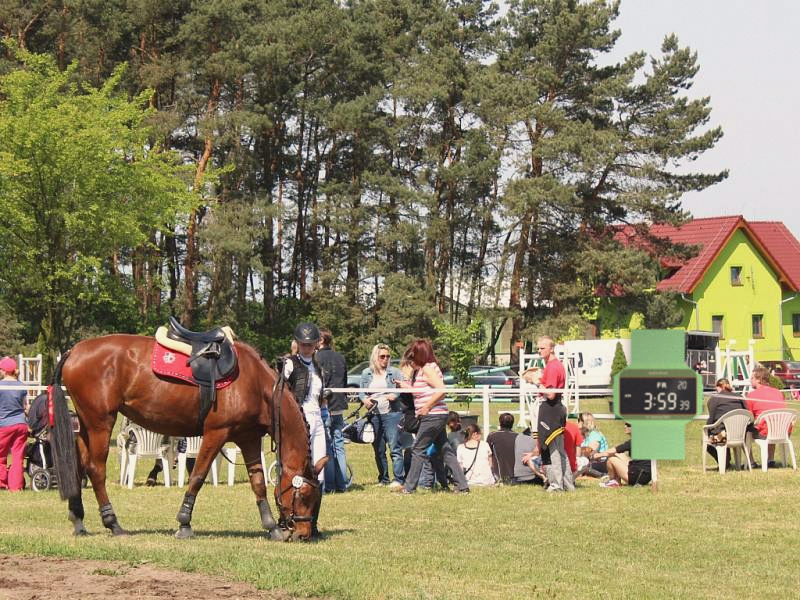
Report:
**3:59**
